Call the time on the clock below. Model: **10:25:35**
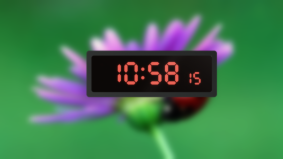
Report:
**10:58:15**
